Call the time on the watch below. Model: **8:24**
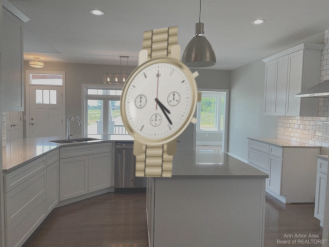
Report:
**4:24**
